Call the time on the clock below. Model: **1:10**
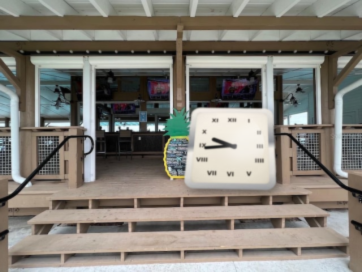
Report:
**9:44**
